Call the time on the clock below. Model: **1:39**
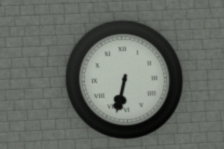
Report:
**6:33**
